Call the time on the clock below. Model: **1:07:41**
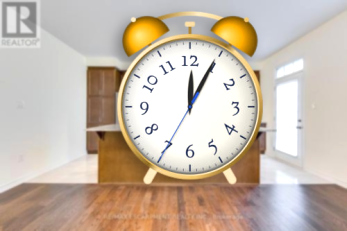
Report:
**12:04:35**
